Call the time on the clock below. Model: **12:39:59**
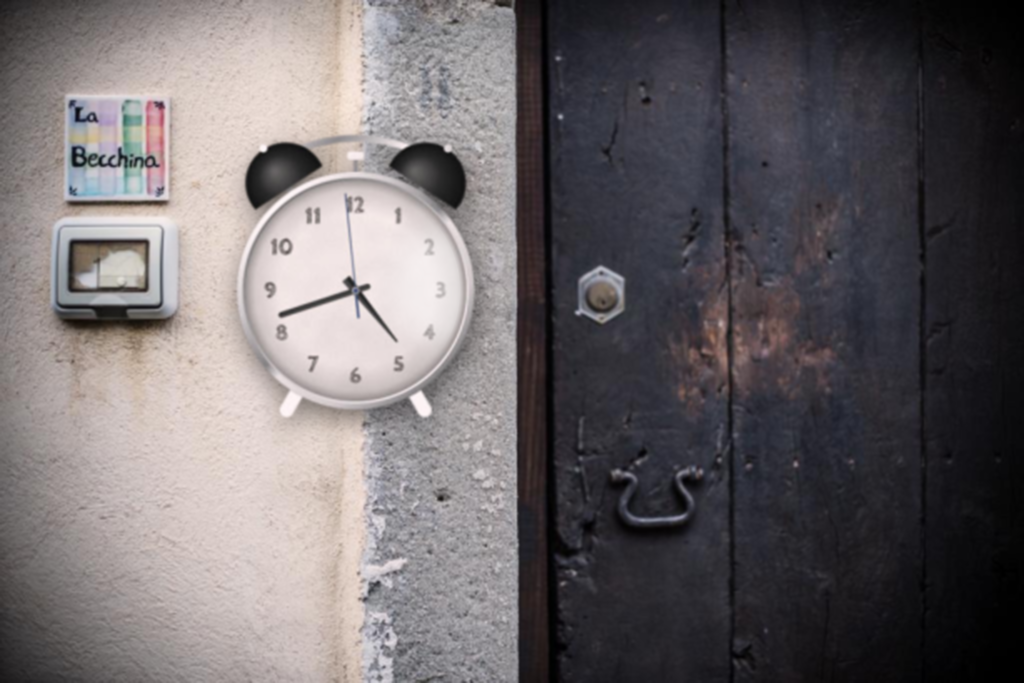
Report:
**4:41:59**
